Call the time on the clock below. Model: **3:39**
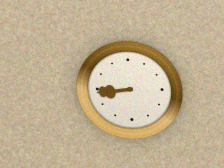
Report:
**8:44**
